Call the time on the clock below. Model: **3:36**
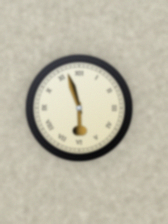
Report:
**5:57**
